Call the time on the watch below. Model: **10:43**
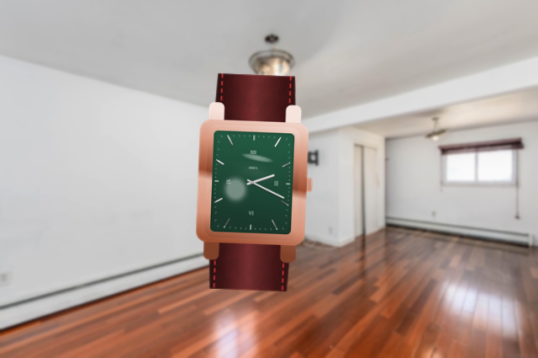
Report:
**2:19**
